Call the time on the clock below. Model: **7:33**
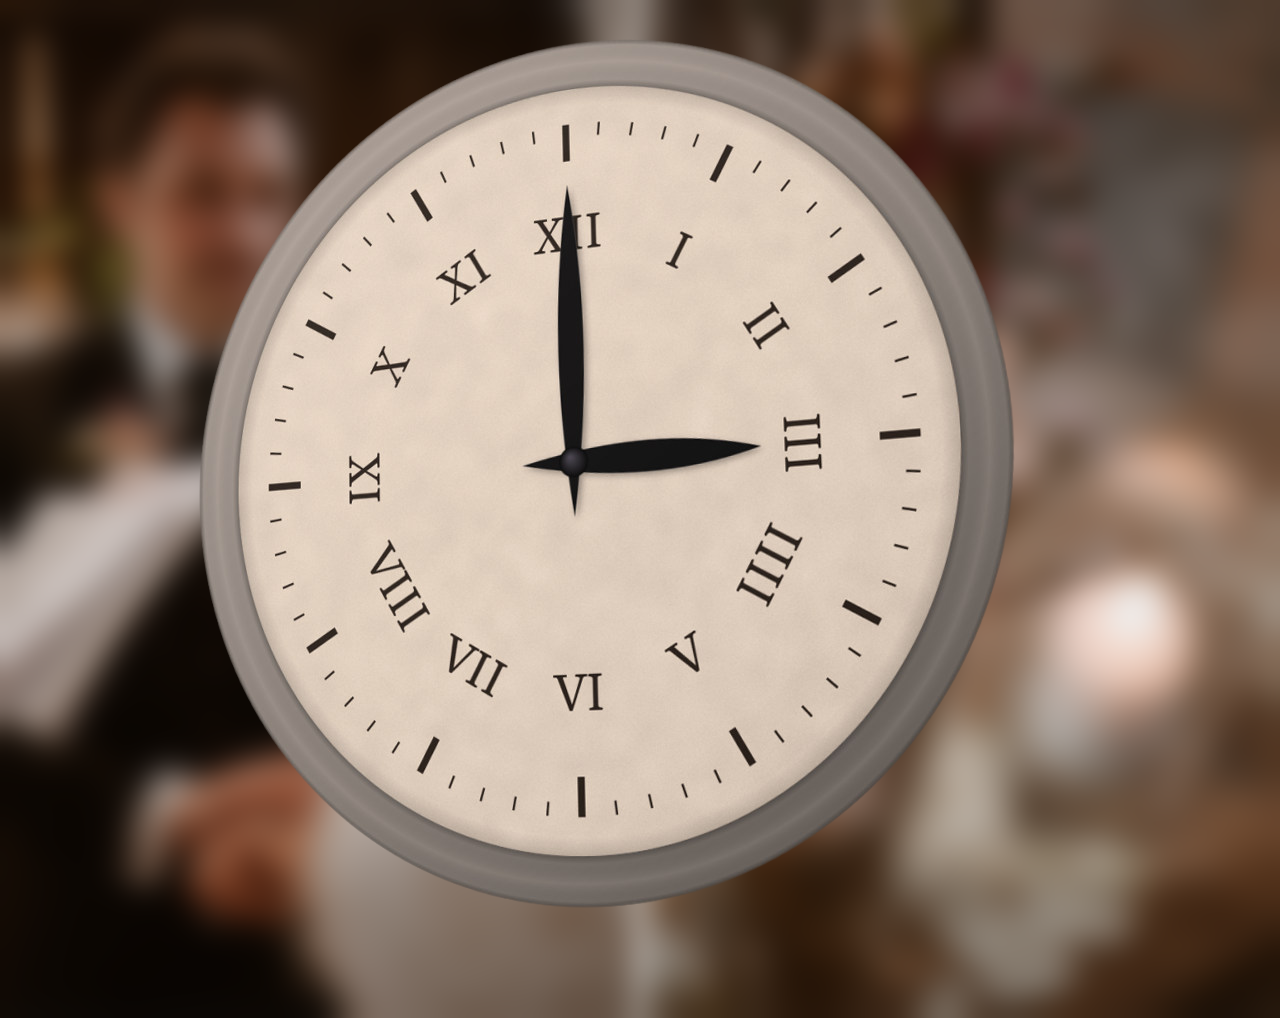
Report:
**3:00**
